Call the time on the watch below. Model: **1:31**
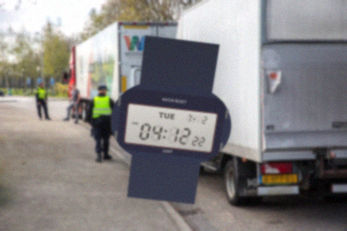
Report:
**4:12**
